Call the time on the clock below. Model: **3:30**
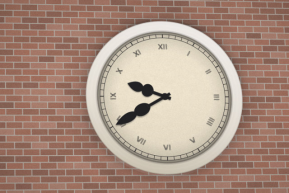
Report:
**9:40**
